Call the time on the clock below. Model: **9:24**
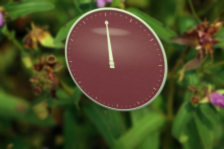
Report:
**12:00**
